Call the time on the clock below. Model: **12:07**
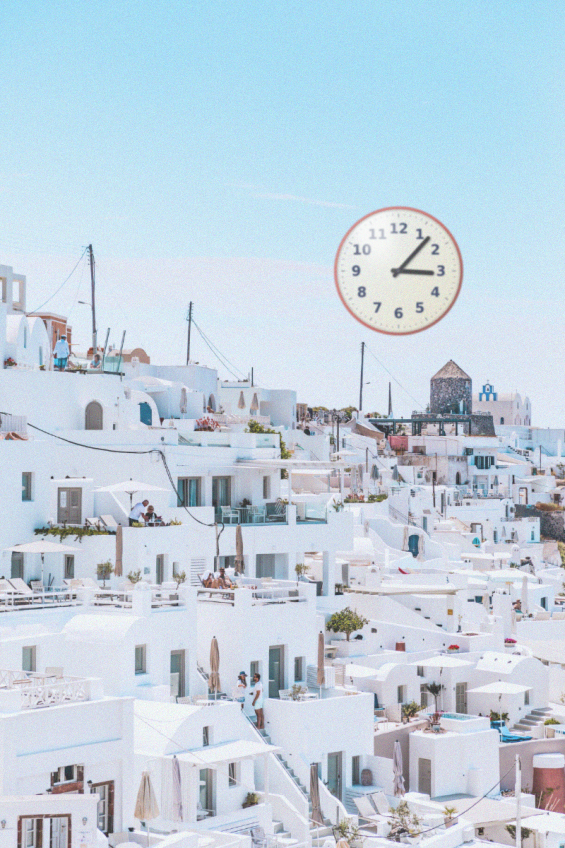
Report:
**3:07**
